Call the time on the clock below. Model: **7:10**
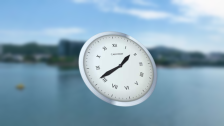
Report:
**1:41**
